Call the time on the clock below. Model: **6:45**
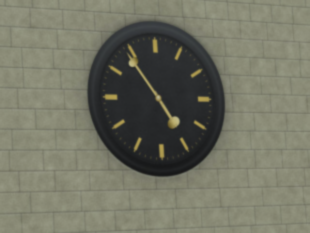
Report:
**4:54**
